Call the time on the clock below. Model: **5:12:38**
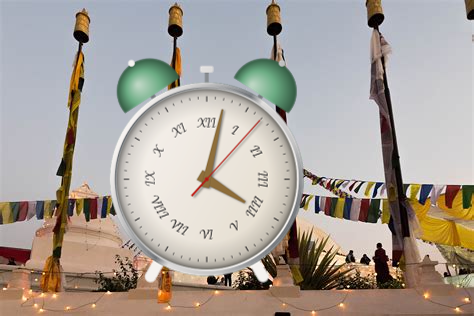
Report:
**4:02:07**
